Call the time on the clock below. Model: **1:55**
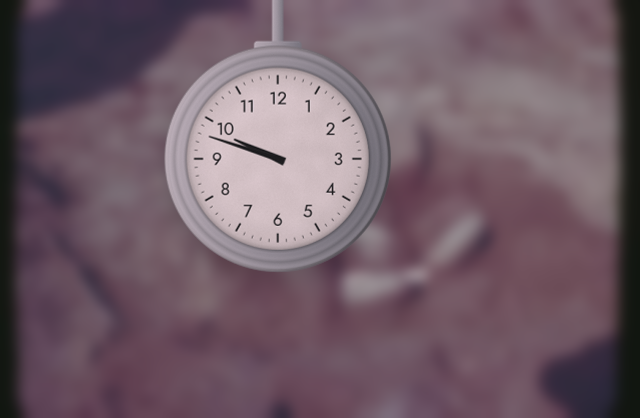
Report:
**9:48**
